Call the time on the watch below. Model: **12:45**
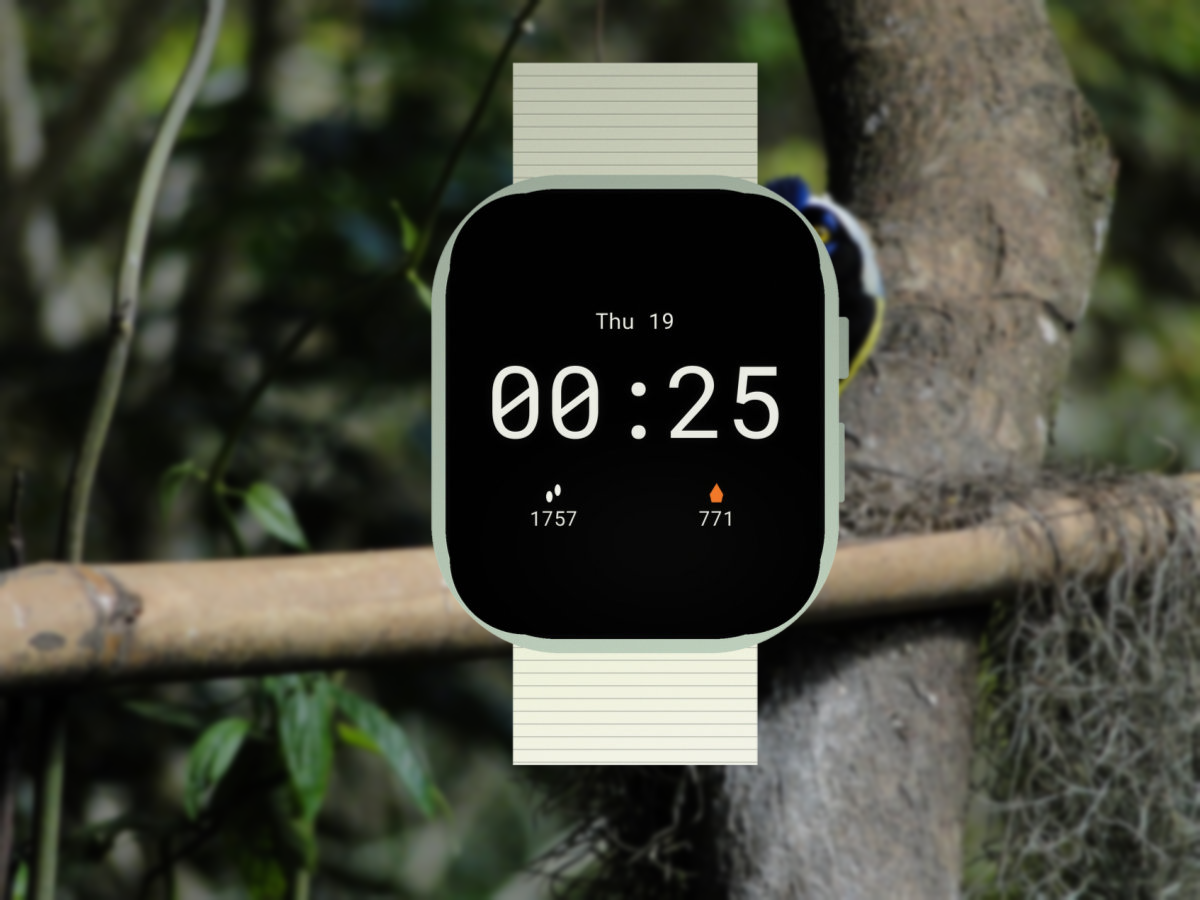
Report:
**0:25**
